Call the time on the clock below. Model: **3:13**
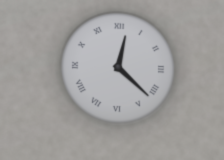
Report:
**12:22**
